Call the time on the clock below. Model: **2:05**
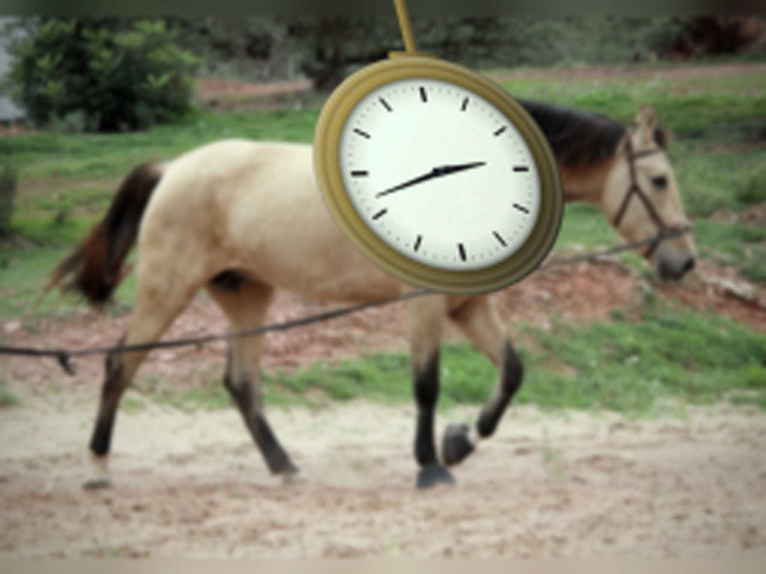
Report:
**2:42**
